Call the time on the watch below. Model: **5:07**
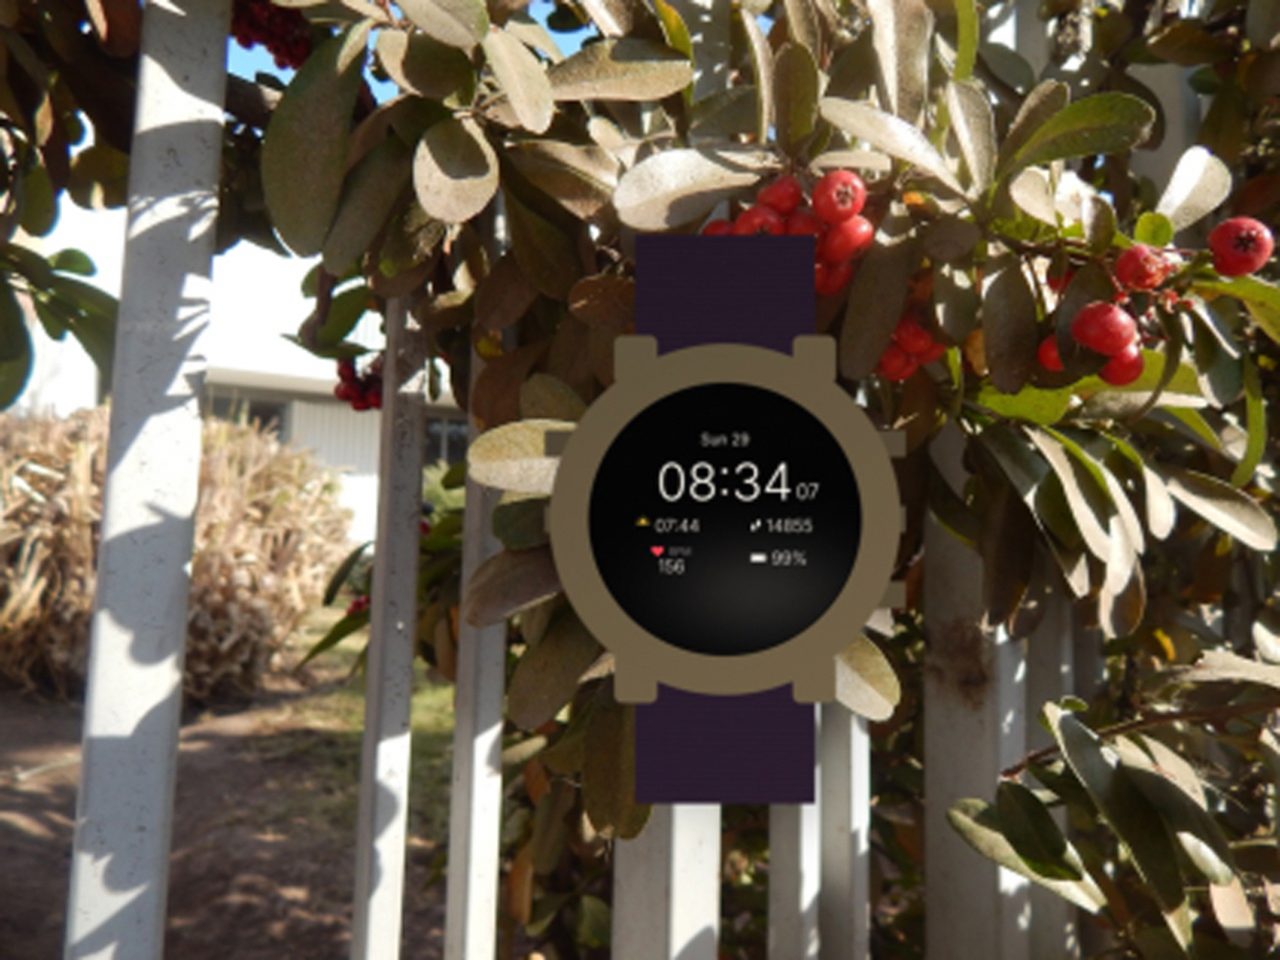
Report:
**8:34**
